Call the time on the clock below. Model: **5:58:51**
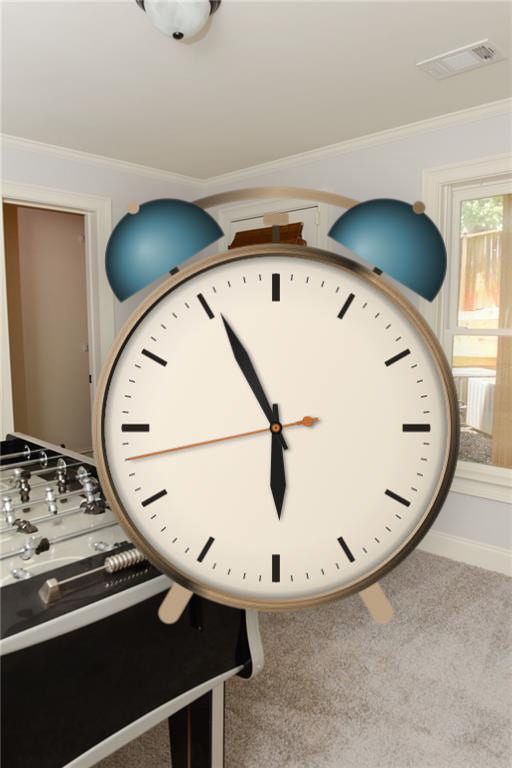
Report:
**5:55:43**
